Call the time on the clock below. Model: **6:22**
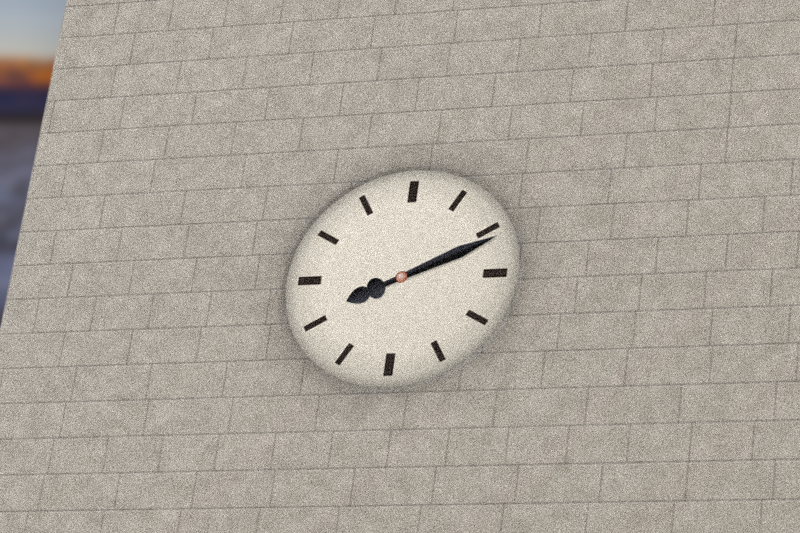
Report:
**8:11**
